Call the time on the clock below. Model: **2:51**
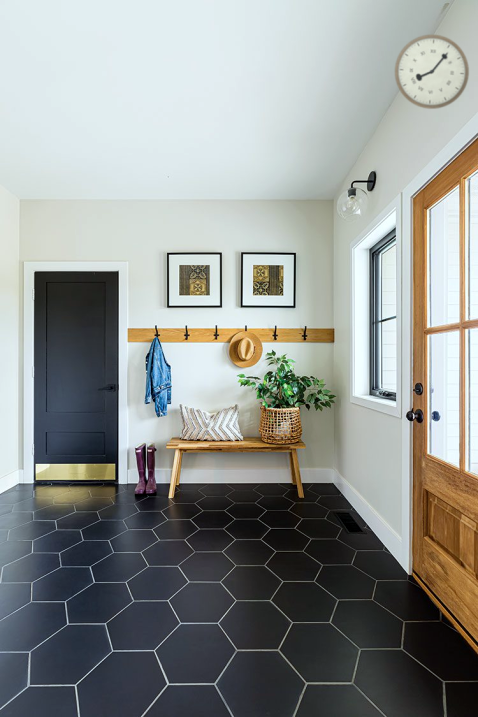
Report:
**8:06**
